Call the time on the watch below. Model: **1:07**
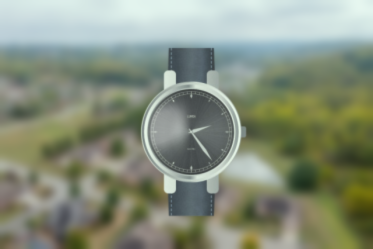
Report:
**2:24**
